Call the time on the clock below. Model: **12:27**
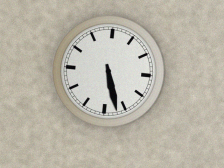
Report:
**5:27**
